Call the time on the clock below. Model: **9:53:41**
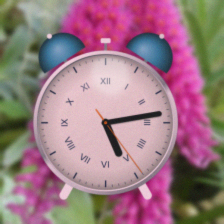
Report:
**5:13:24**
